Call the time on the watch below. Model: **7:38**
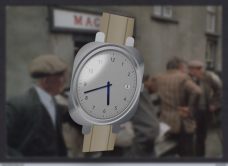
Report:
**5:42**
